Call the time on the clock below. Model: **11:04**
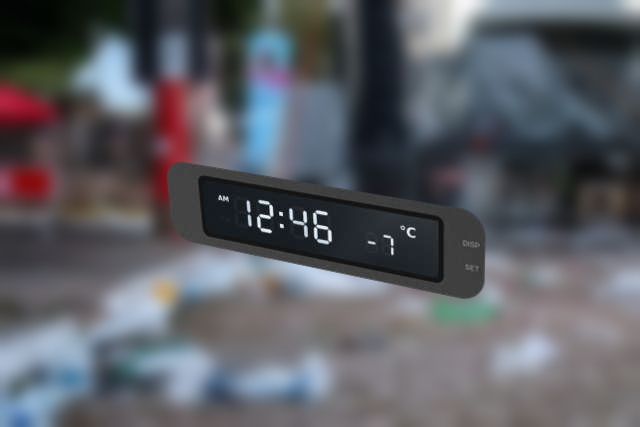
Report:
**12:46**
